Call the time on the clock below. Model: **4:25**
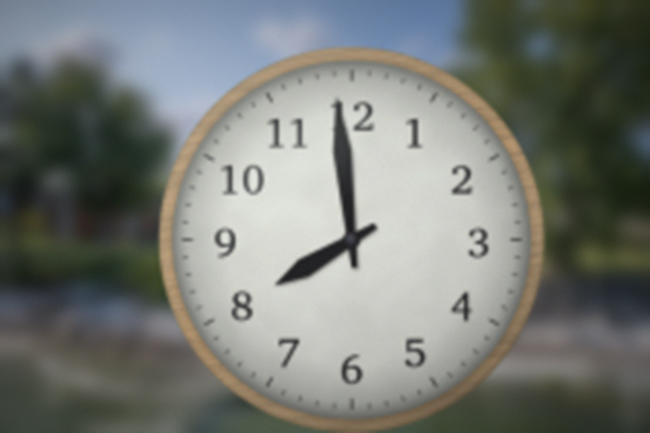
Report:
**7:59**
